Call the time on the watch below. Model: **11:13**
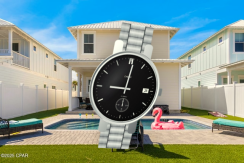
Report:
**9:01**
